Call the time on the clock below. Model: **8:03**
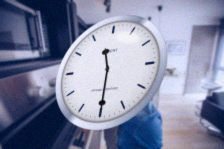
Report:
**11:30**
